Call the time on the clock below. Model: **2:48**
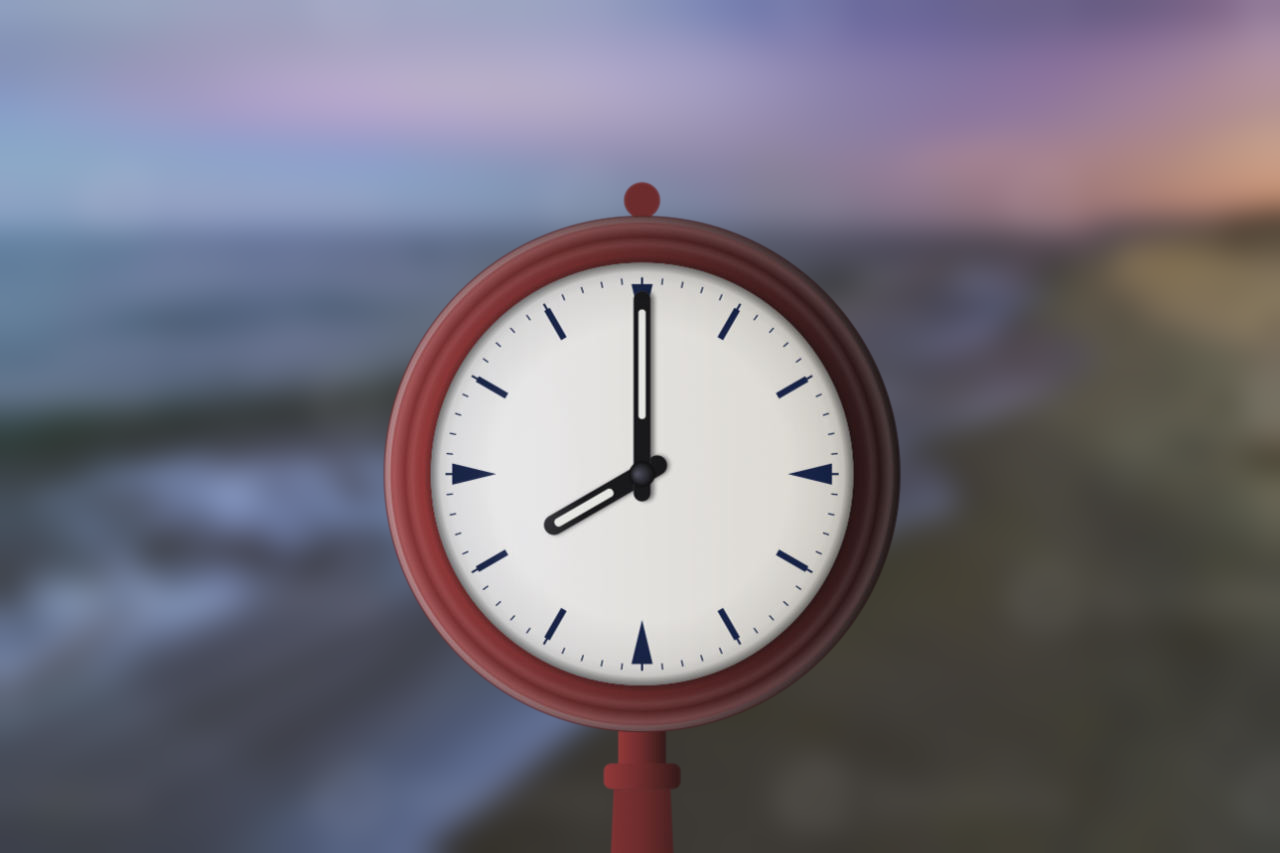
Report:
**8:00**
